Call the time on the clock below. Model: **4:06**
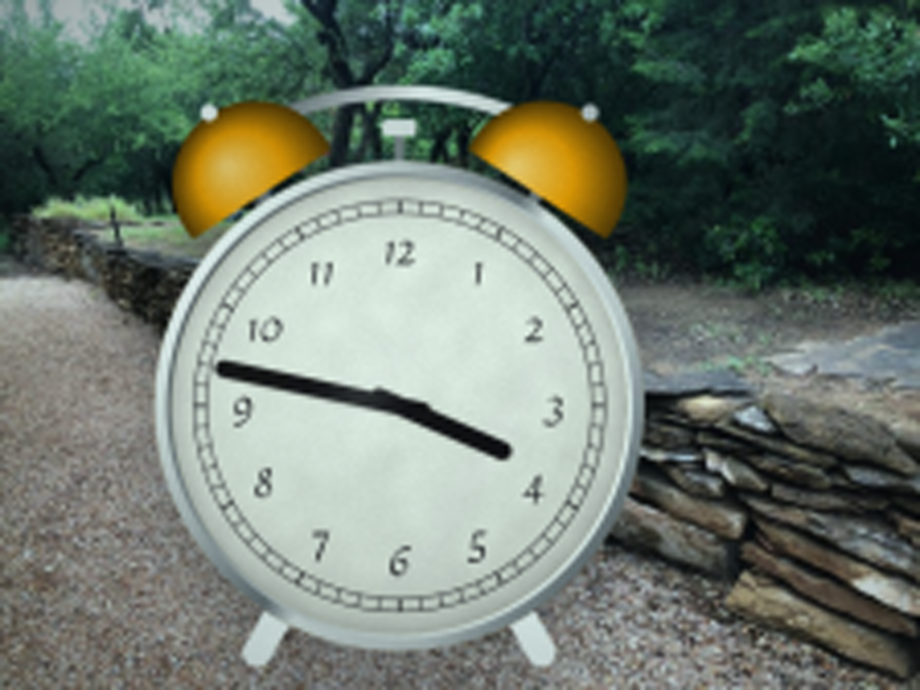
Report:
**3:47**
